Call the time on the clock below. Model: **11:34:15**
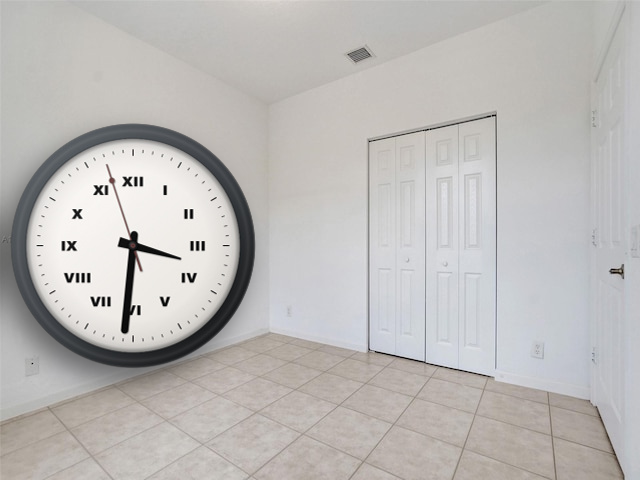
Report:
**3:30:57**
